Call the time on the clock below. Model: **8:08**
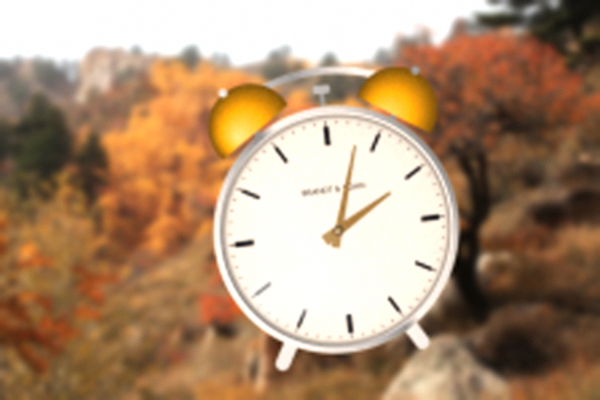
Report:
**2:03**
